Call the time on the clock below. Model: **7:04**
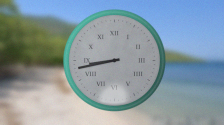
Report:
**8:43**
